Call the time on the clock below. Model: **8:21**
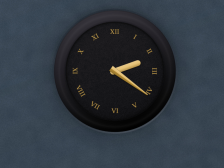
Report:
**2:21**
